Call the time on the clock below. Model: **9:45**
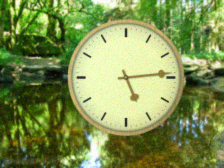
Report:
**5:14**
